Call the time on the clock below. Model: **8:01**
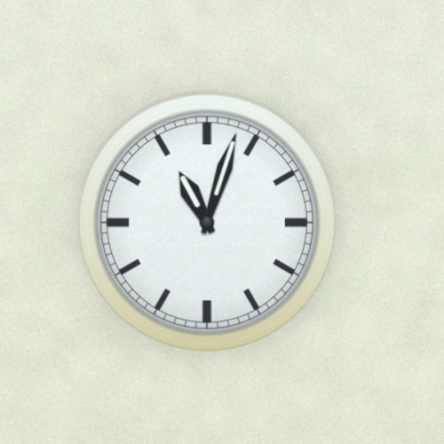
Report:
**11:03**
